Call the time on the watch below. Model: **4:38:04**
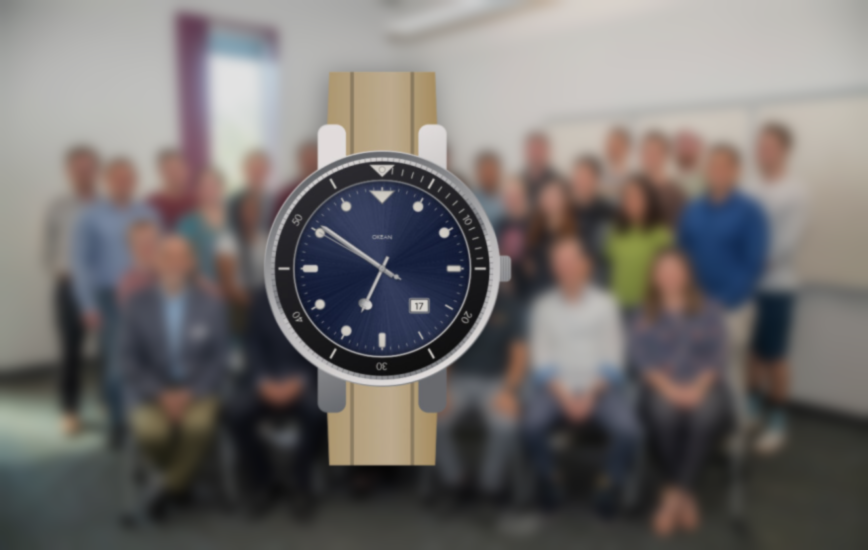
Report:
**6:50:50**
